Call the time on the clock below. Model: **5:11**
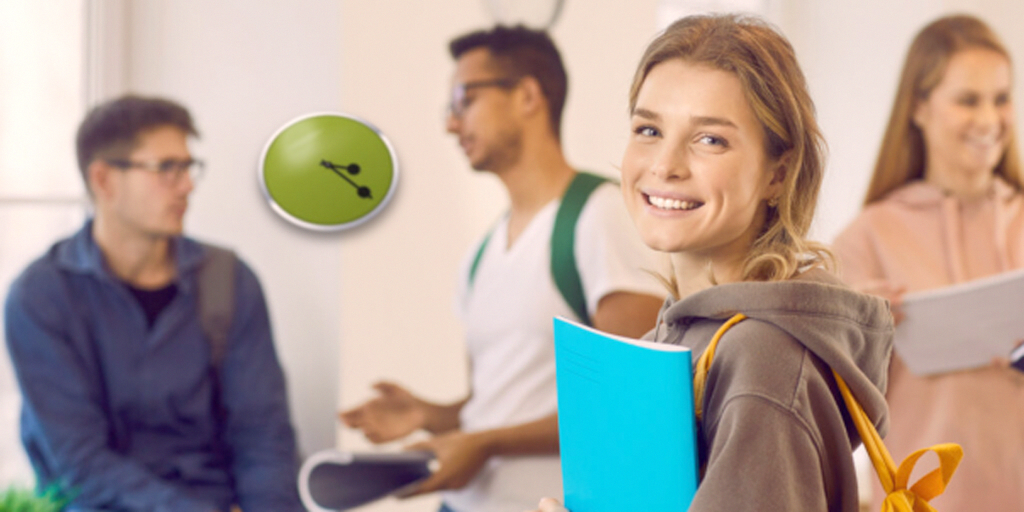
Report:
**3:22**
